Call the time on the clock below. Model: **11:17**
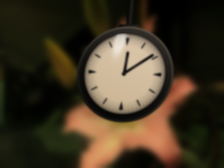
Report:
**12:09**
